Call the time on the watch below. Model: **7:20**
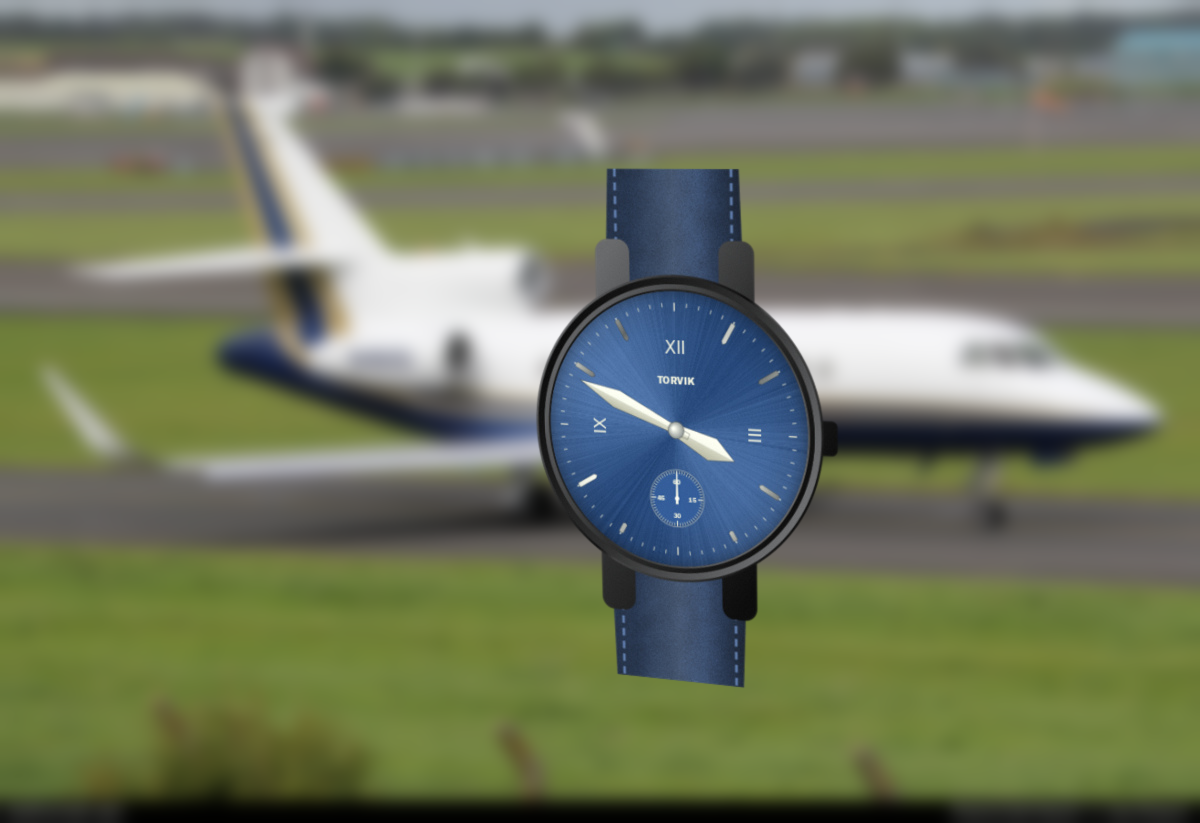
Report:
**3:49**
